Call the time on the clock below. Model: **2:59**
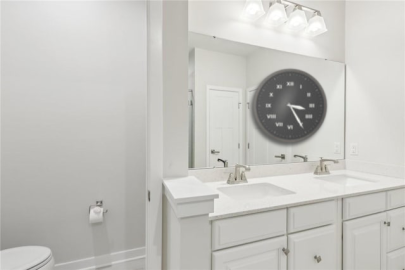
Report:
**3:25**
